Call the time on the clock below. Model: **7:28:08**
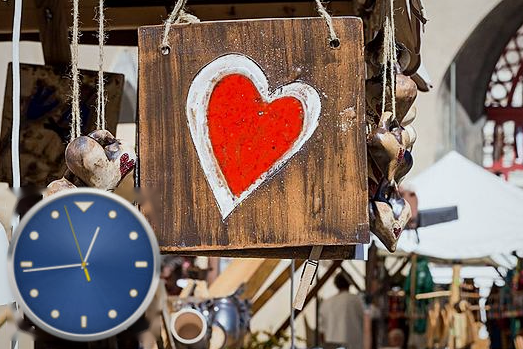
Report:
**12:43:57**
